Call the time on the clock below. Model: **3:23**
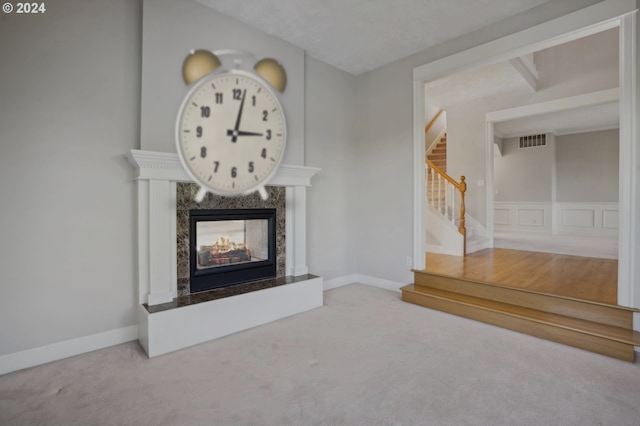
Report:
**3:02**
